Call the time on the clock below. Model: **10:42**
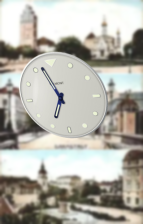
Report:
**6:57**
